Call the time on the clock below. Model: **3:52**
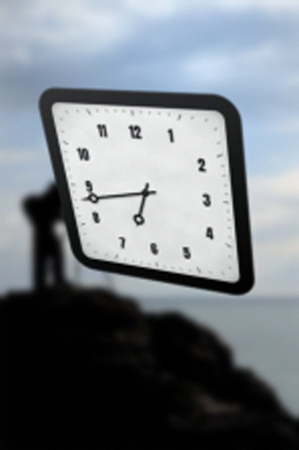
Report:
**6:43**
